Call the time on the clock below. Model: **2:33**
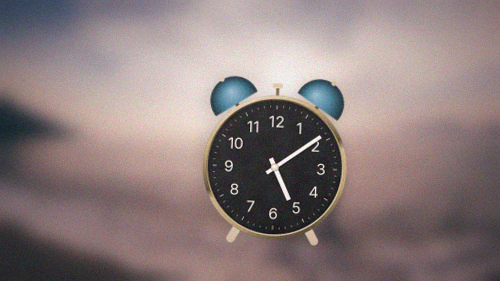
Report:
**5:09**
